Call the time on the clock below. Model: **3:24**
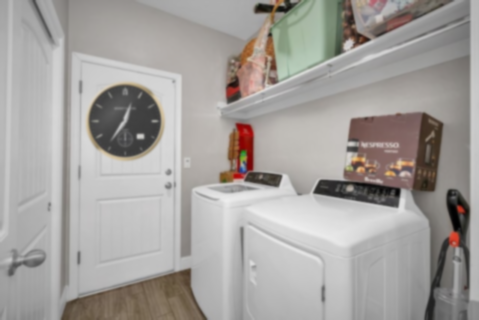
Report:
**12:36**
